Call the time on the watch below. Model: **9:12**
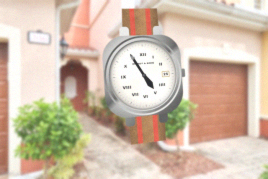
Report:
**4:55**
